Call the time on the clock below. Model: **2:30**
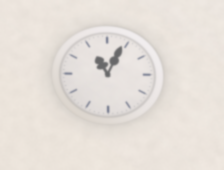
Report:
**11:04**
